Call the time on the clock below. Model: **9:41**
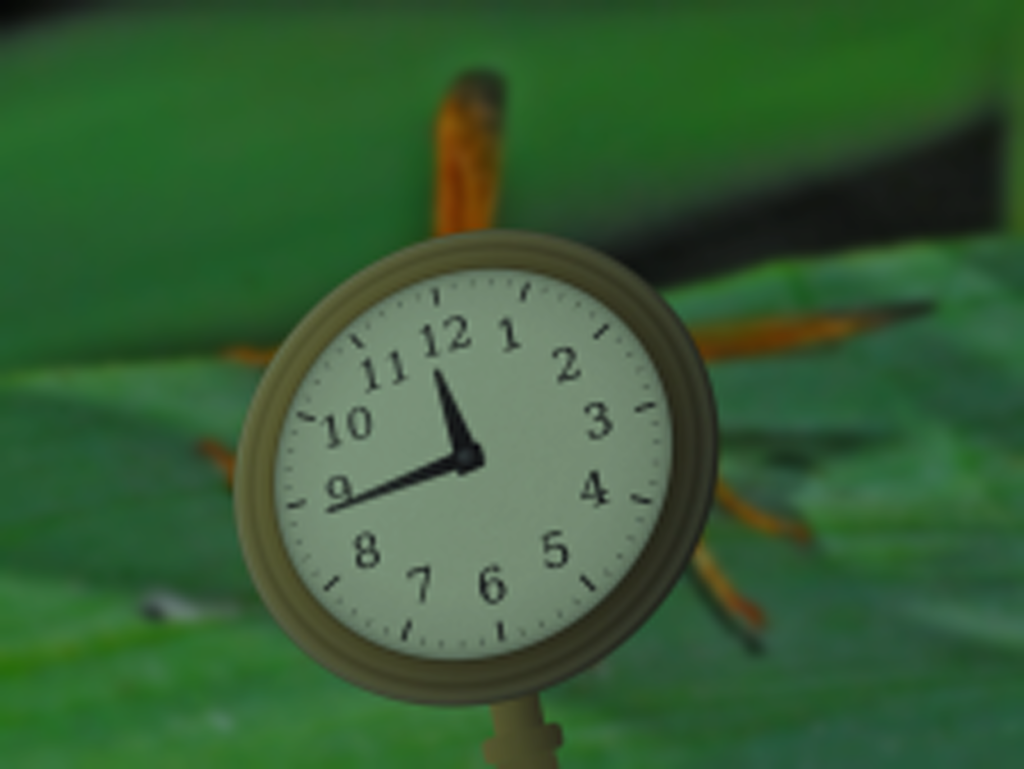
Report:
**11:44**
